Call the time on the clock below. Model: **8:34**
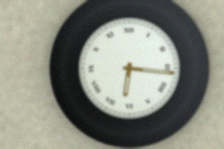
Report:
**6:16**
